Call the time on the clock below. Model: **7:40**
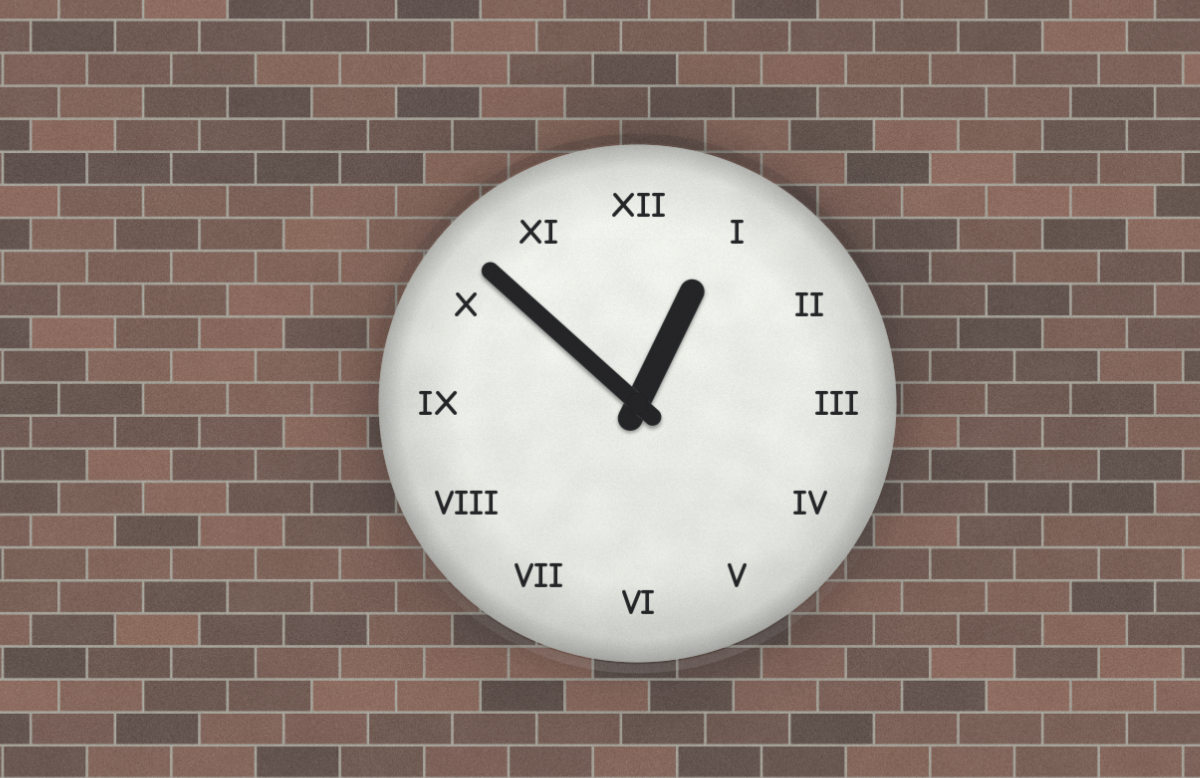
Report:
**12:52**
